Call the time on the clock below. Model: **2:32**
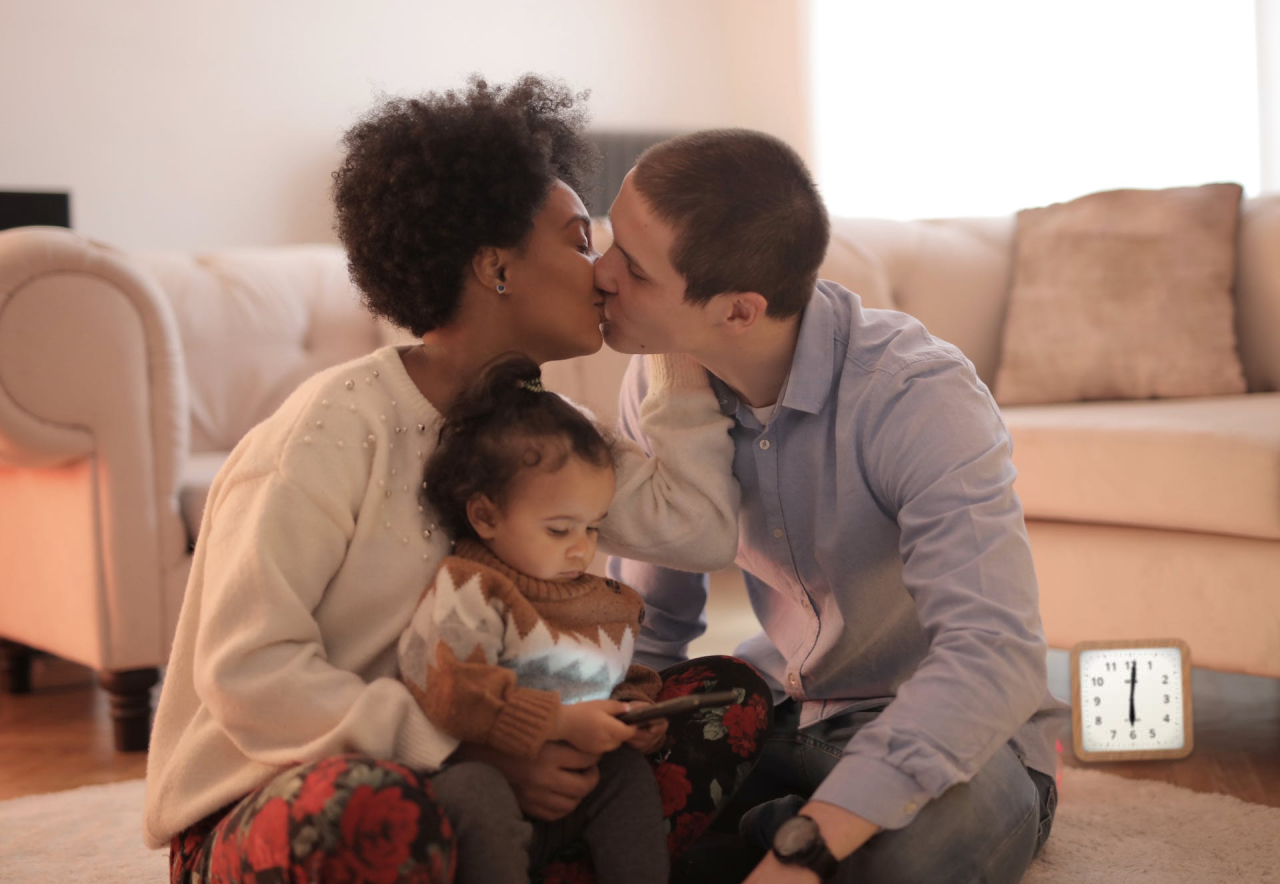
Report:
**6:01**
